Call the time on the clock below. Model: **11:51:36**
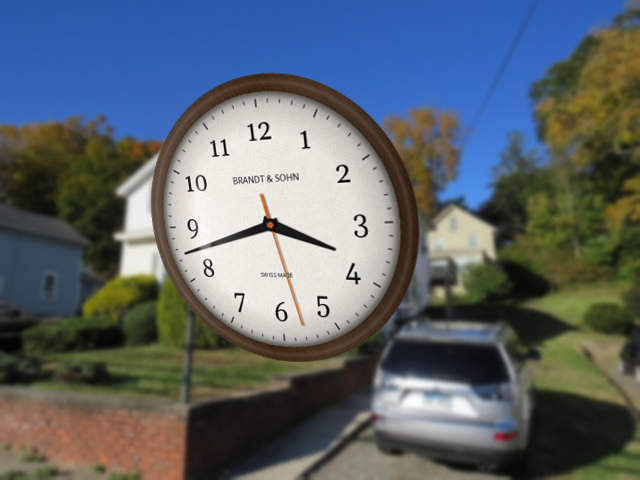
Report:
**3:42:28**
